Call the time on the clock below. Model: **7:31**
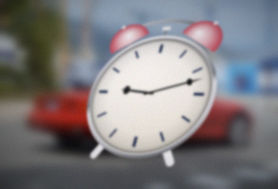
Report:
**9:12**
